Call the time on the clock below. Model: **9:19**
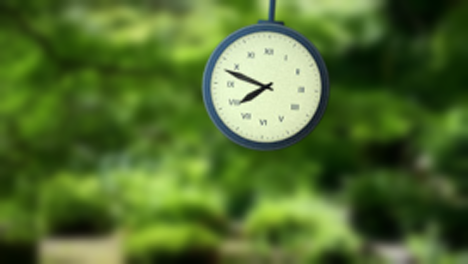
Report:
**7:48**
